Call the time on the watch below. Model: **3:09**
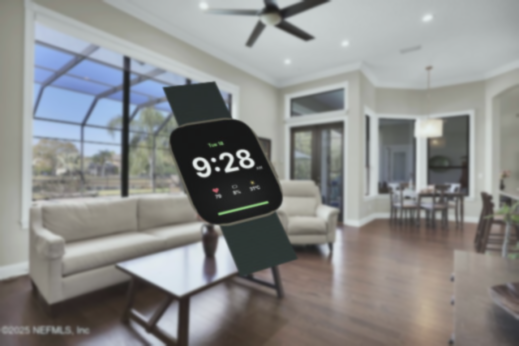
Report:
**9:28**
